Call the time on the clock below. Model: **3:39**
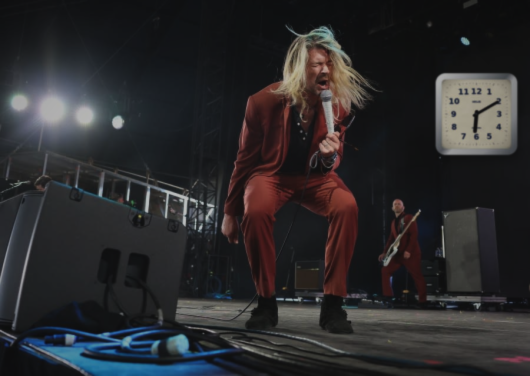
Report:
**6:10**
